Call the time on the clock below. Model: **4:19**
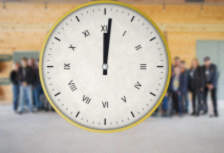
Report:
**12:01**
